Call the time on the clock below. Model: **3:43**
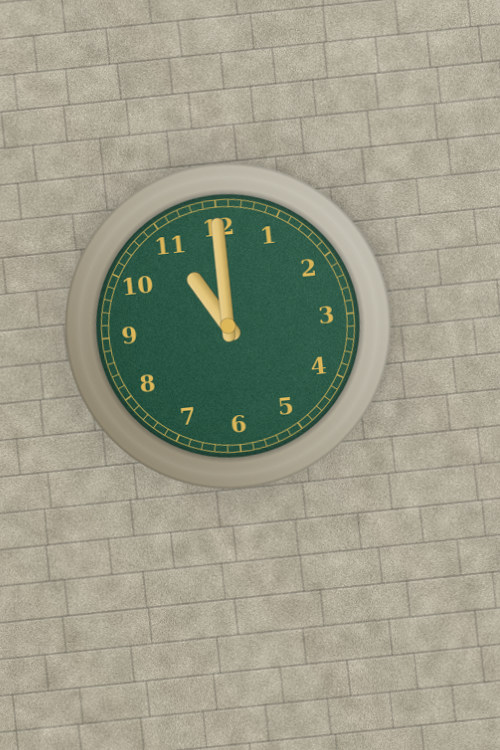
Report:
**11:00**
